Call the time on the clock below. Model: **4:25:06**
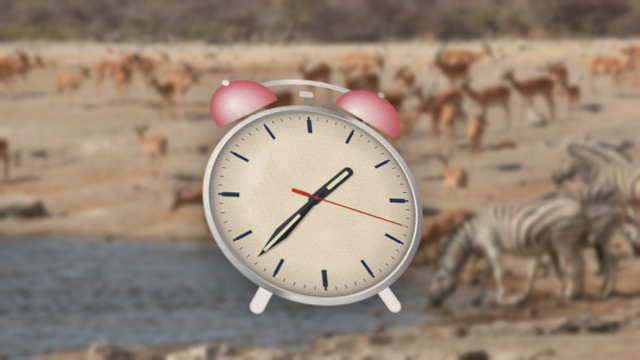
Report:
**1:37:18**
